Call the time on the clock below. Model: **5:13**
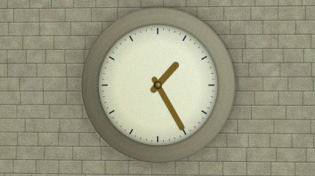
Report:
**1:25**
